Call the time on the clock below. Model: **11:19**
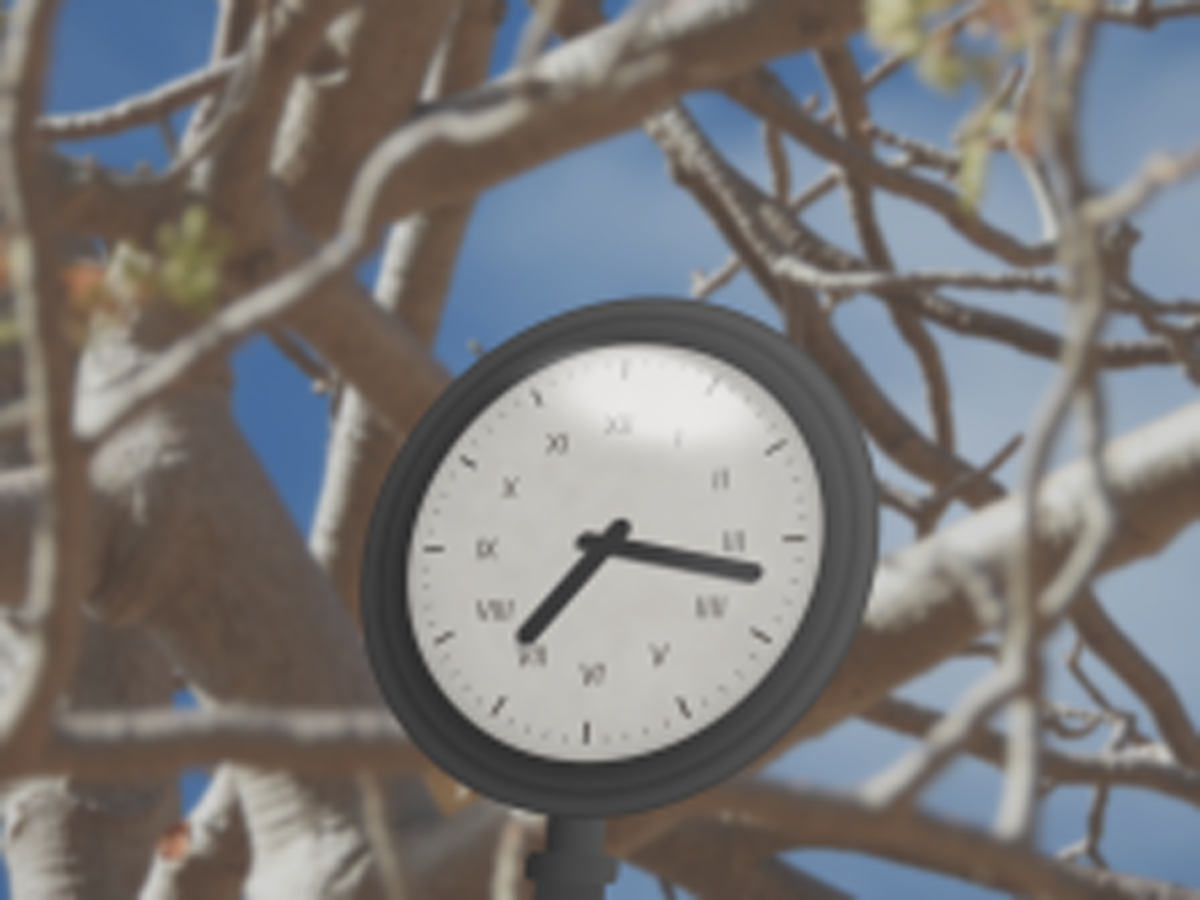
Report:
**7:17**
